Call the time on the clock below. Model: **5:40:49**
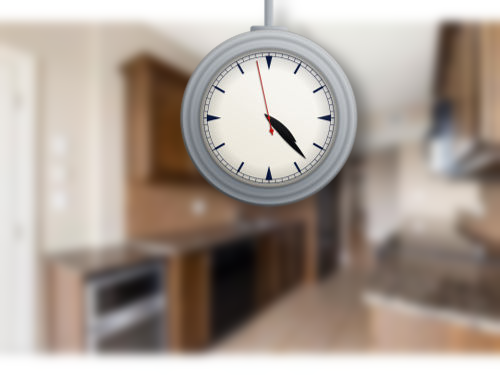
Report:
**4:22:58**
